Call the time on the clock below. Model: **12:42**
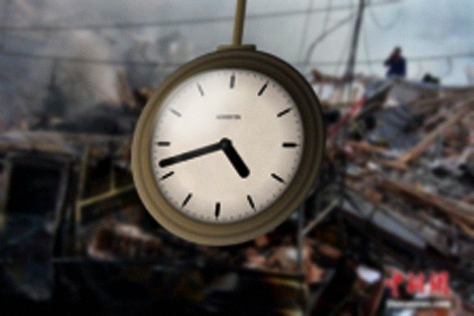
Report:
**4:42**
